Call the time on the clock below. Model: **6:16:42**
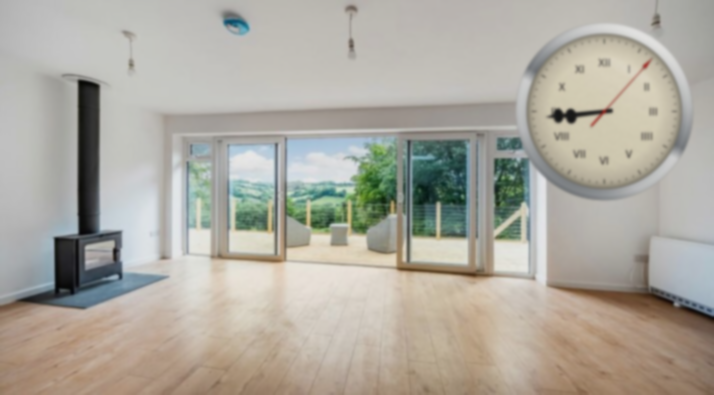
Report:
**8:44:07**
